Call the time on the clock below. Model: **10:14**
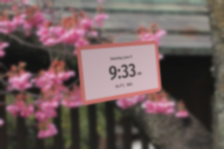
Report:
**9:33**
